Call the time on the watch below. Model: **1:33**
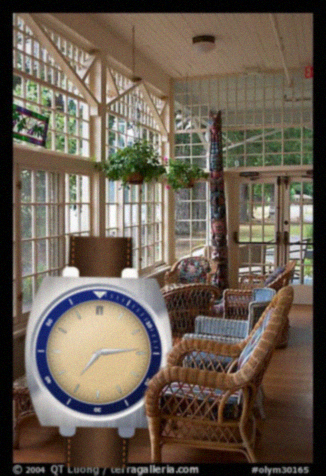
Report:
**7:14**
